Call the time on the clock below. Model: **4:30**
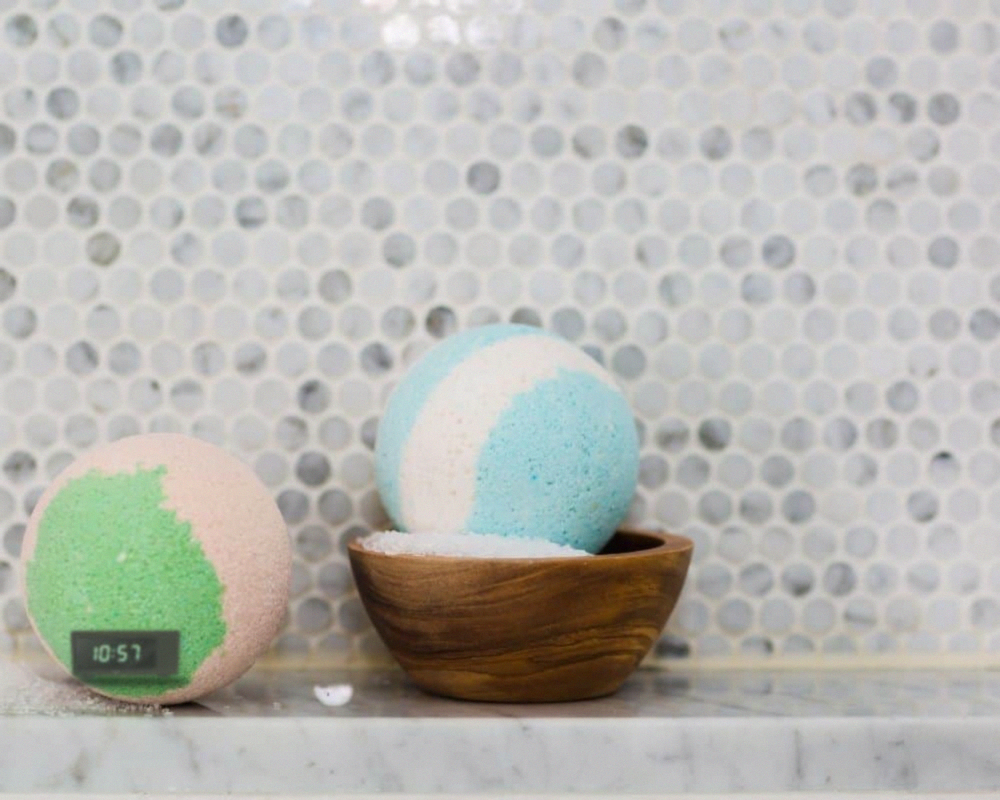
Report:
**10:57**
